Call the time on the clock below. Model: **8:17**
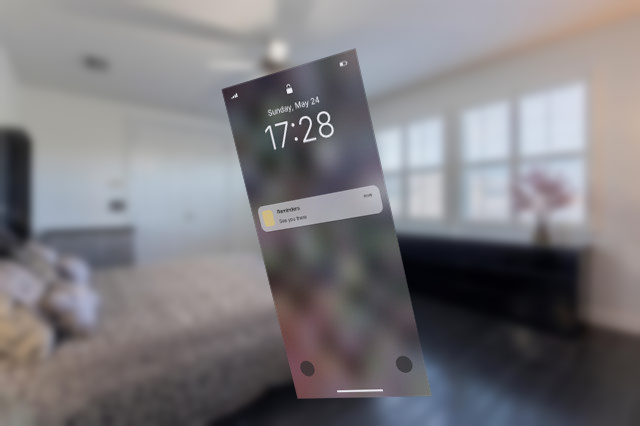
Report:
**17:28**
